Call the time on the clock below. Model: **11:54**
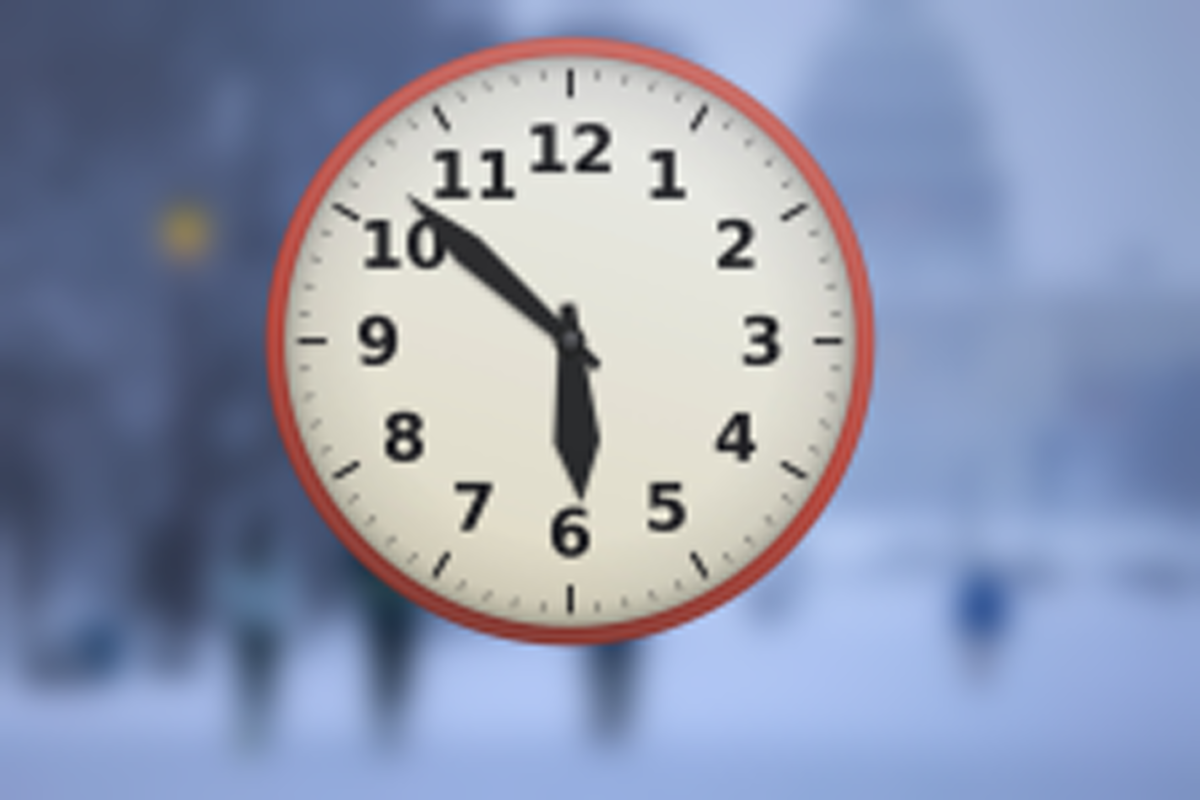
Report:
**5:52**
